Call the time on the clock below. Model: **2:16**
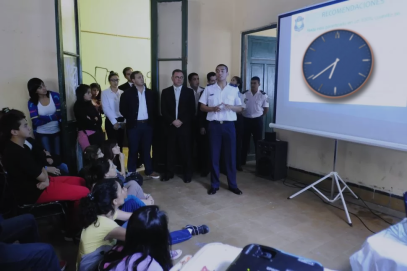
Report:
**6:39**
